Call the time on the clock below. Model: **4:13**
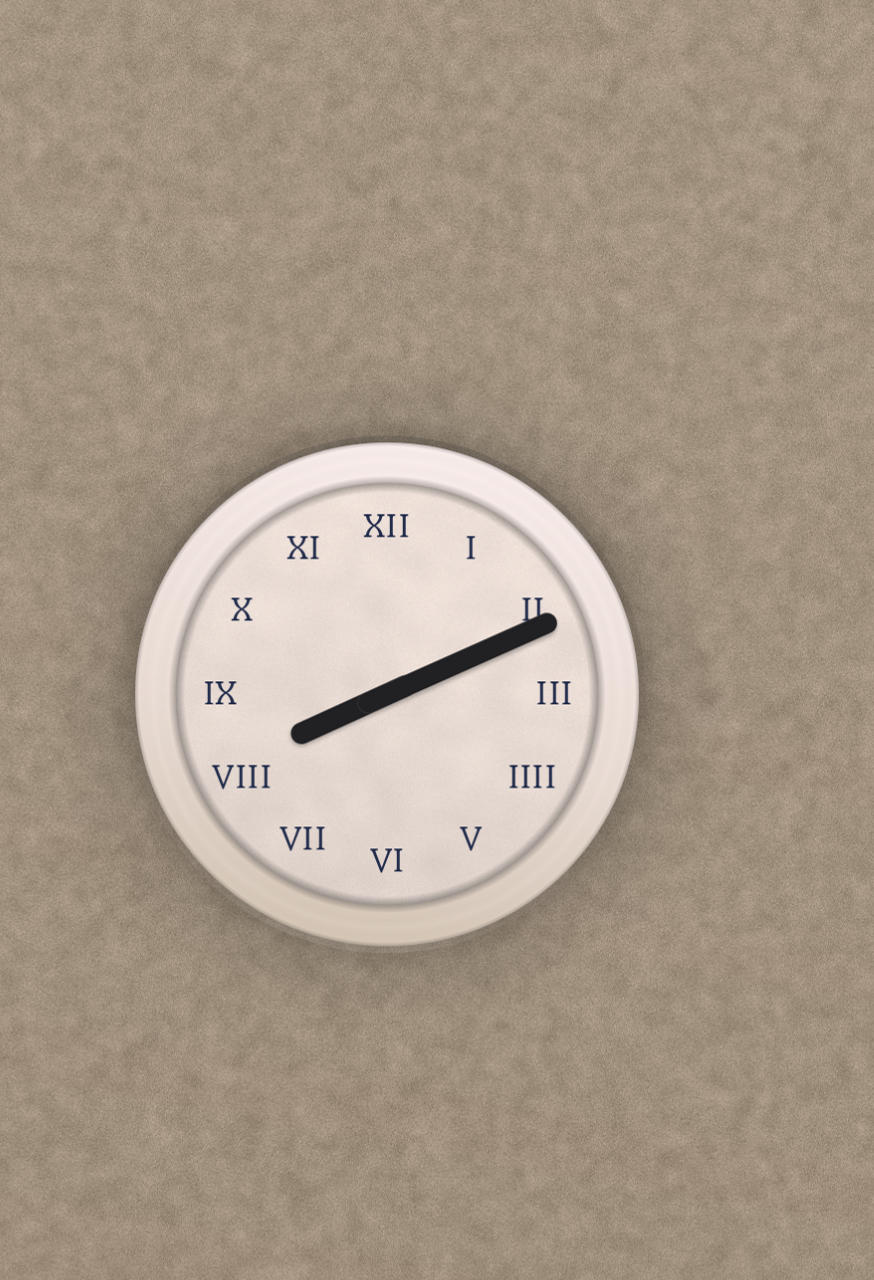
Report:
**8:11**
